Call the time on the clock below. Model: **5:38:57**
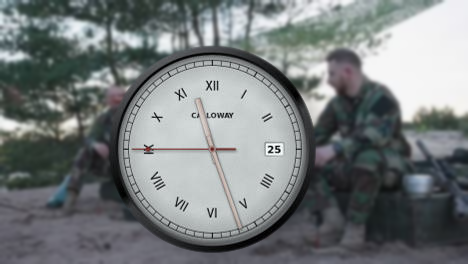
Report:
**11:26:45**
